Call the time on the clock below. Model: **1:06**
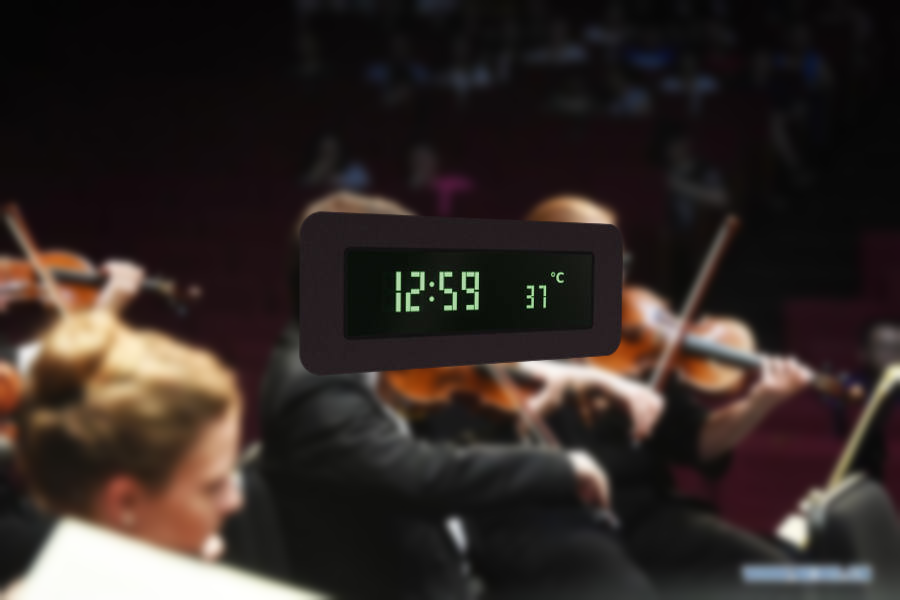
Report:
**12:59**
